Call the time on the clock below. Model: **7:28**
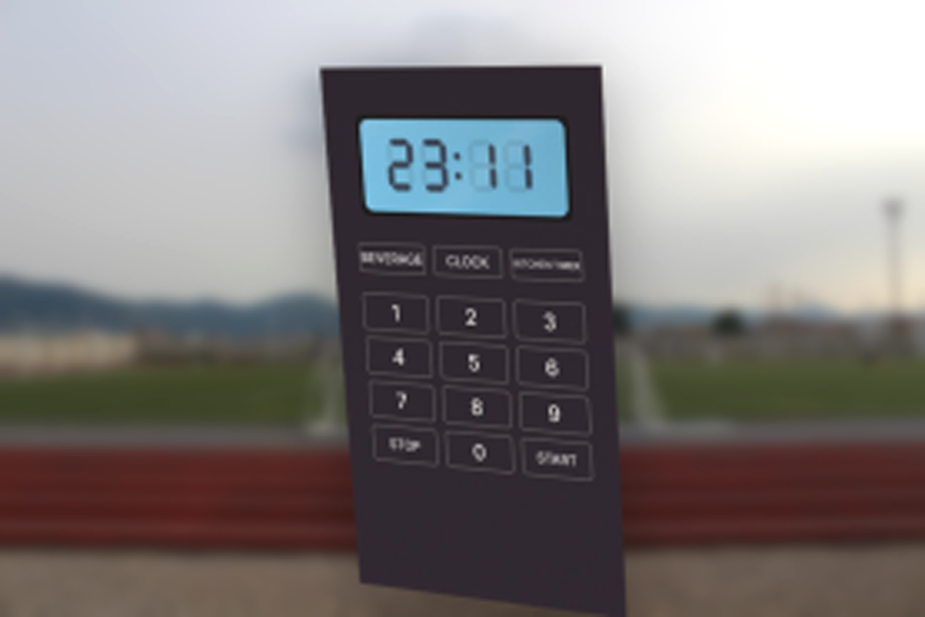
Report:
**23:11**
